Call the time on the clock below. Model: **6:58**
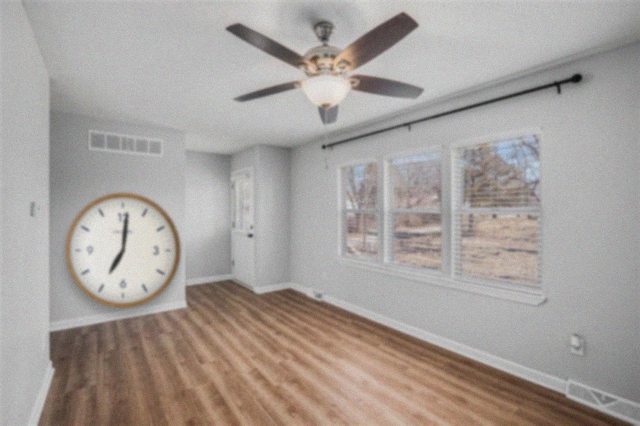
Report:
**7:01**
